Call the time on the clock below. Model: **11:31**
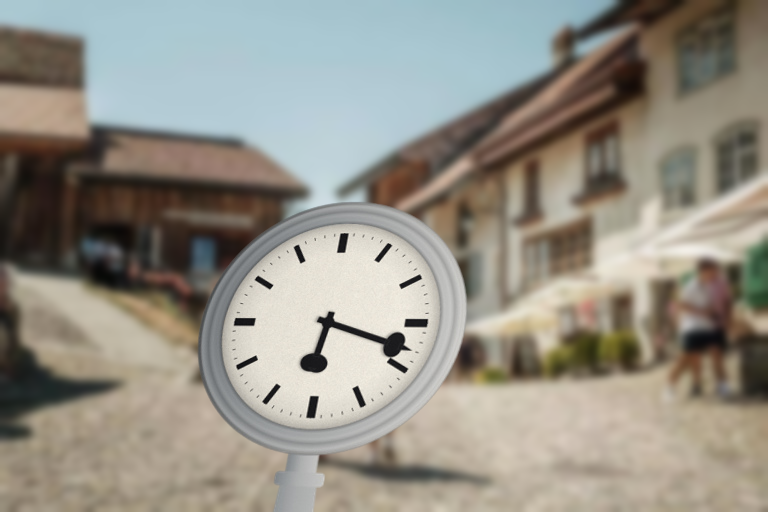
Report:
**6:18**
